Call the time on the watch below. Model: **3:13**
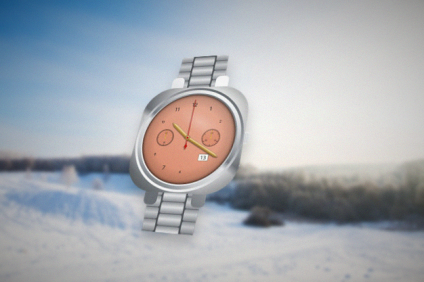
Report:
**10:20**
